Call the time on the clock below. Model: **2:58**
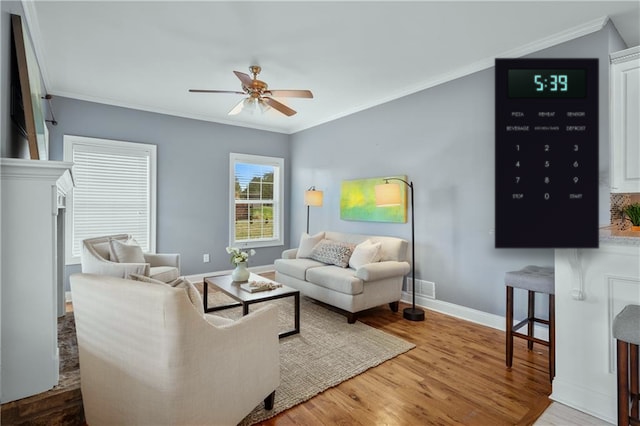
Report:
**5:39**
